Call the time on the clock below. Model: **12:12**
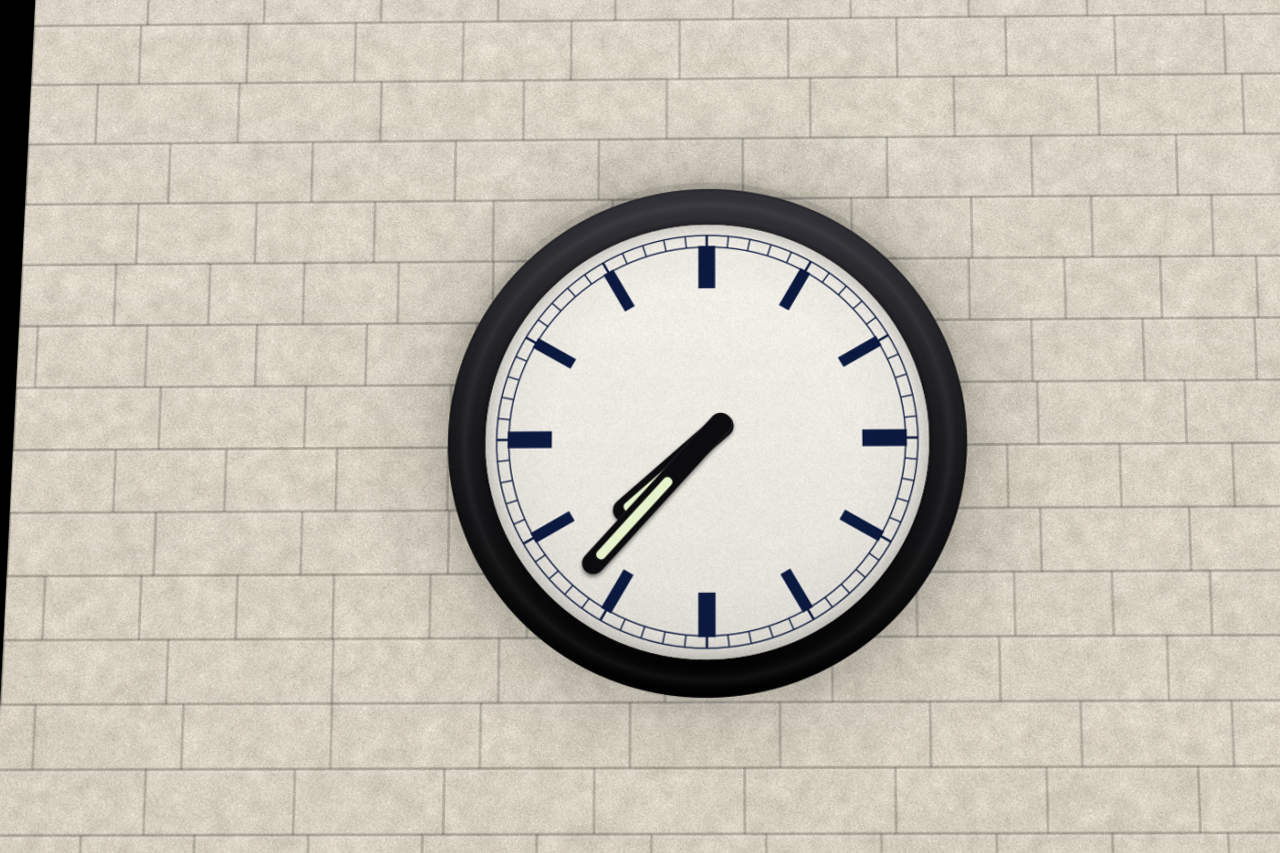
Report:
**7:37**
